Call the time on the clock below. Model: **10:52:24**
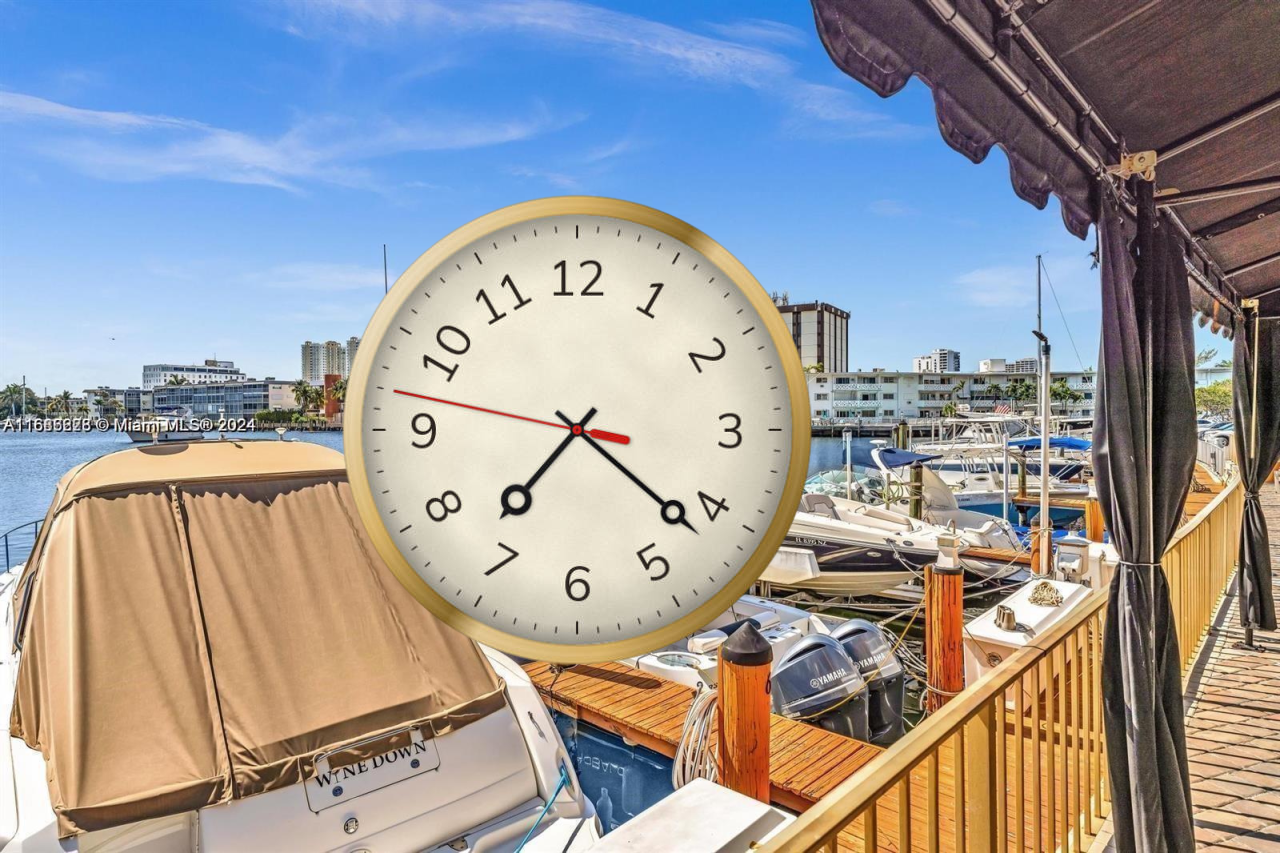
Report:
**7:21:47**
